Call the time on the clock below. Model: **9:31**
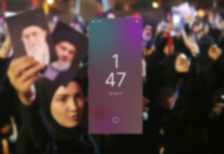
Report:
**1:47**
